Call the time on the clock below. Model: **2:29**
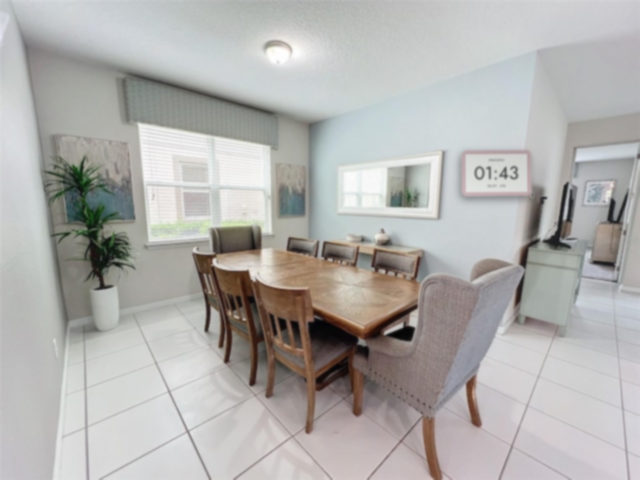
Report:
**1:43**
